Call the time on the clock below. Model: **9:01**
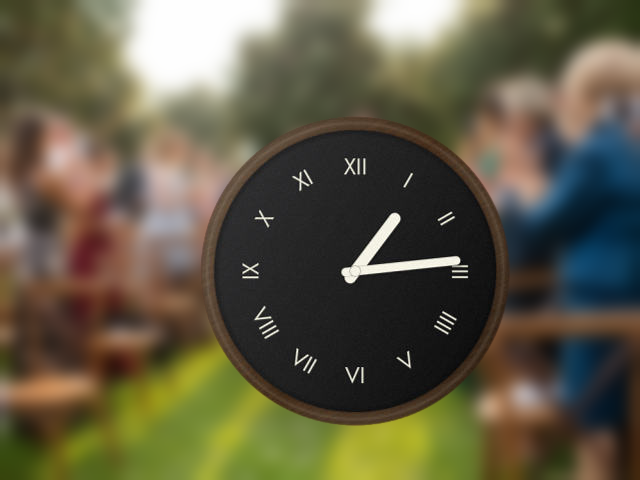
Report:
**1:14**
